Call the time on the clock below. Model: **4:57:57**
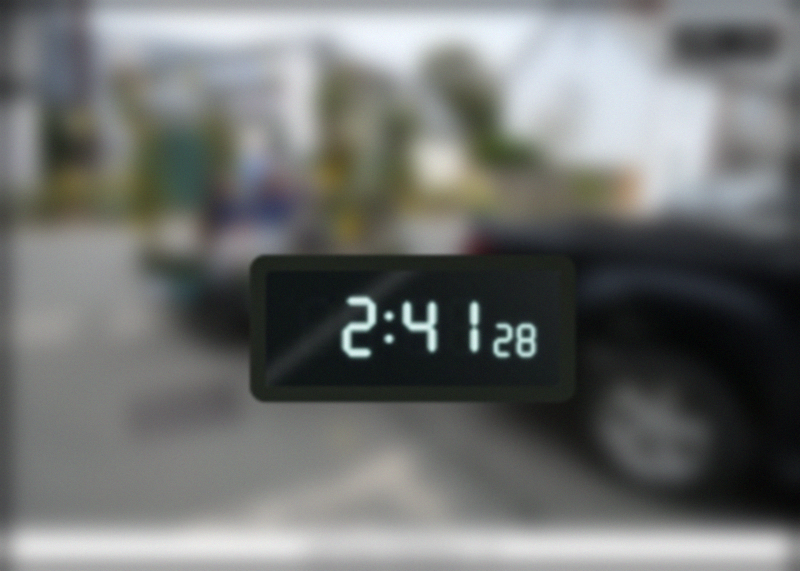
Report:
**2:41:28**
